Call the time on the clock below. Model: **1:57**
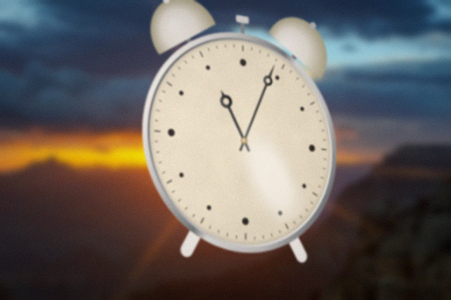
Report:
**11:04**
